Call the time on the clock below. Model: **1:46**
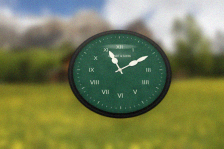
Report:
**11:10**
